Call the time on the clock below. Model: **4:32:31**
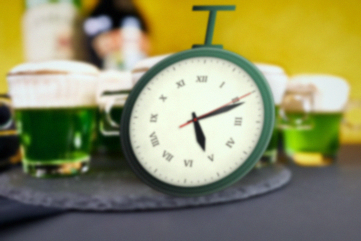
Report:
**5:11:10**
